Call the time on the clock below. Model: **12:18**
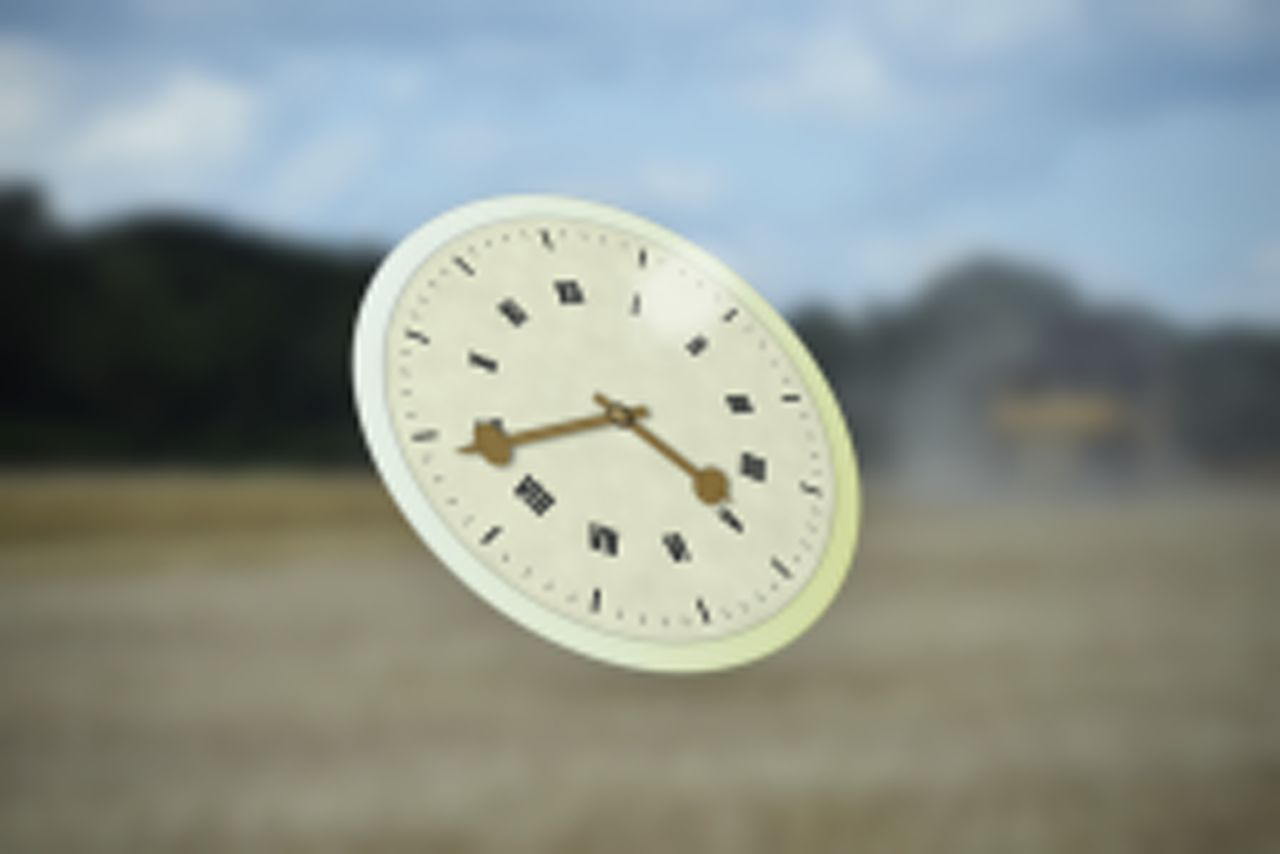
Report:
**4:44**
